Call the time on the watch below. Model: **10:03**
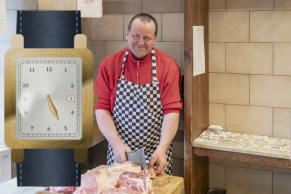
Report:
**5:26**
